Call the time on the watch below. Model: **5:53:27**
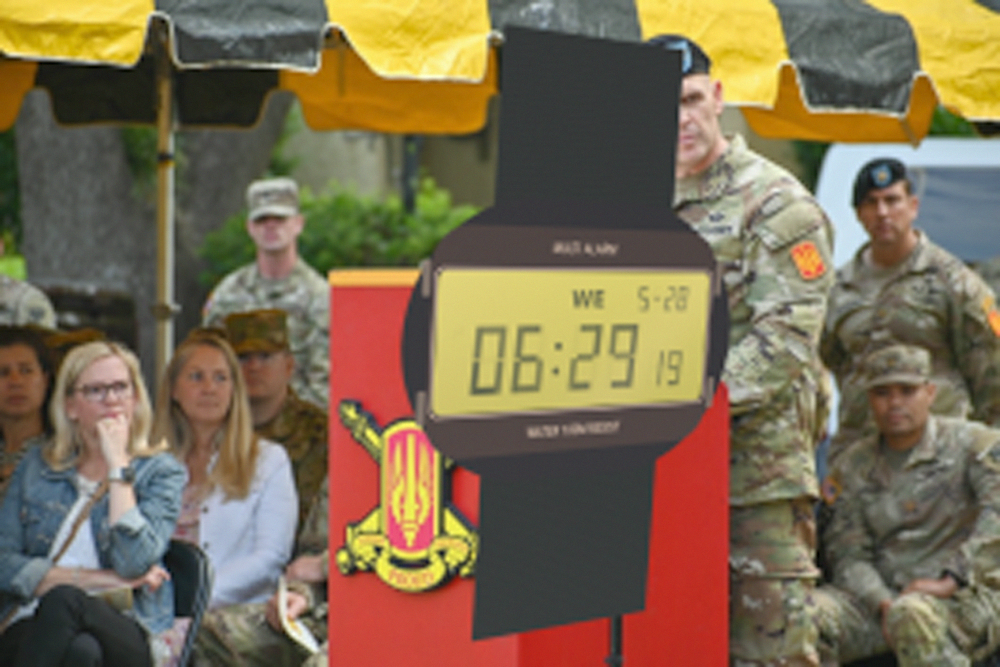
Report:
**6:29:19**
